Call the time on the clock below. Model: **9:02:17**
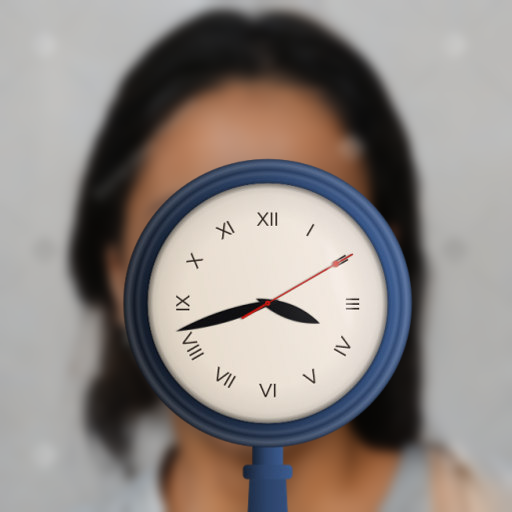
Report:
**3:42:10**
